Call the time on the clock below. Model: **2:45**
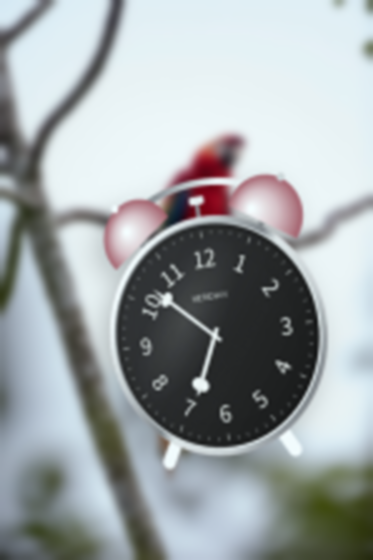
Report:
**6:52**
